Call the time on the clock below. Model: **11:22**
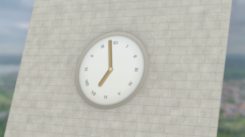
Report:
**6:58**
